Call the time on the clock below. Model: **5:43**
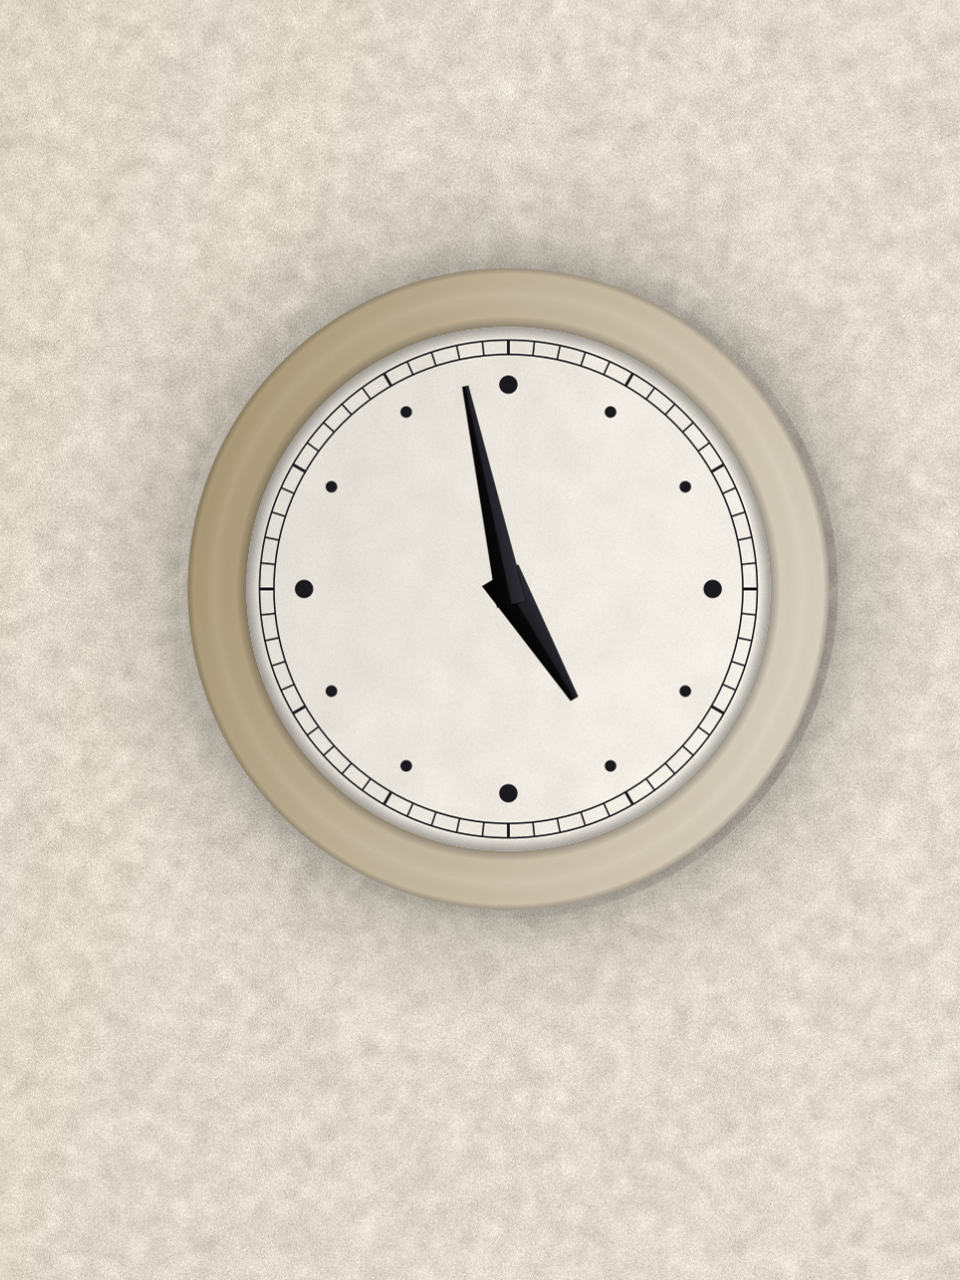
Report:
**4:58**
